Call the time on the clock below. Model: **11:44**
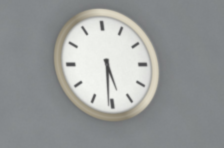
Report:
**5:31**
